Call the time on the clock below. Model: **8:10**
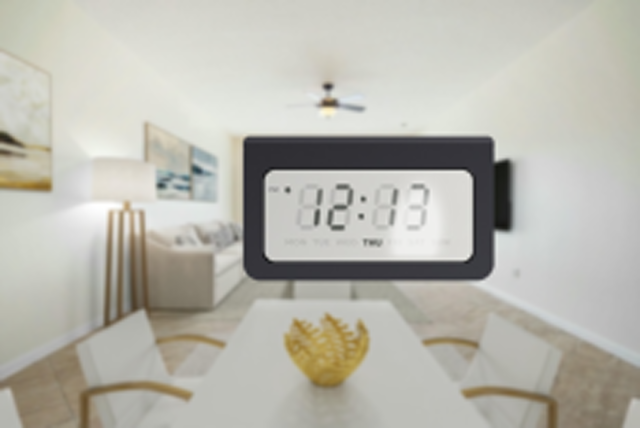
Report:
**12:13**
